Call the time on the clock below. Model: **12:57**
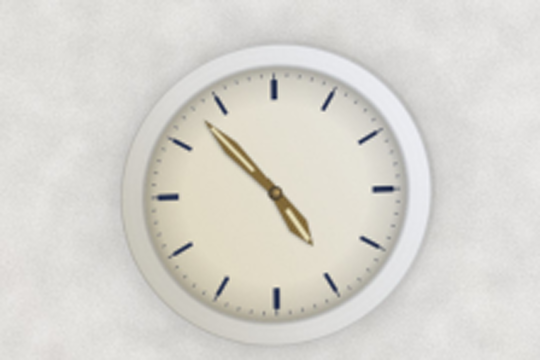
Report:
**4:53**
